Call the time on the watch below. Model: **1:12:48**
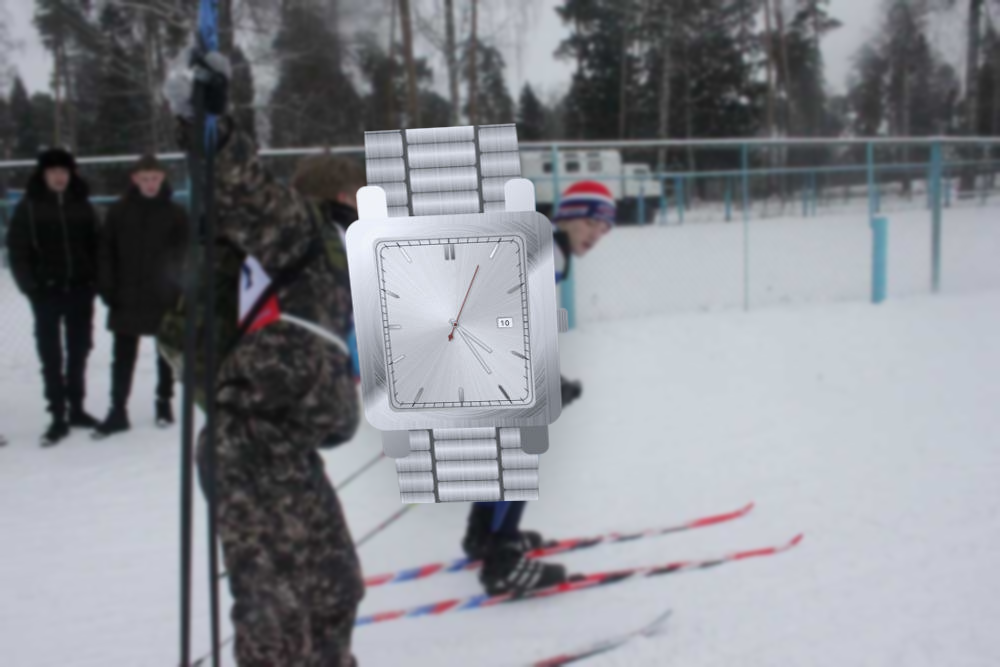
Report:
**4:25:04**
